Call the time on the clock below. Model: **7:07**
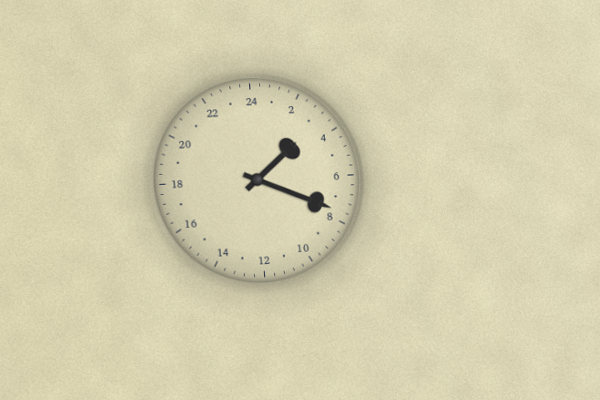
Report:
**3:19**
